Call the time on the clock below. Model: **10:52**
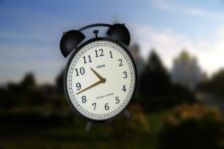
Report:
**10:43**
